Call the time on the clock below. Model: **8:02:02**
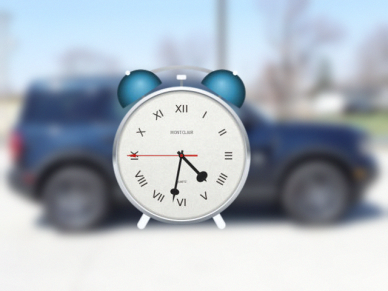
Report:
**4:31:45**
